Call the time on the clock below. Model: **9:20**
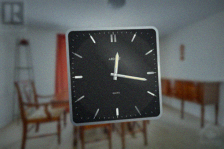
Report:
**12:17**
